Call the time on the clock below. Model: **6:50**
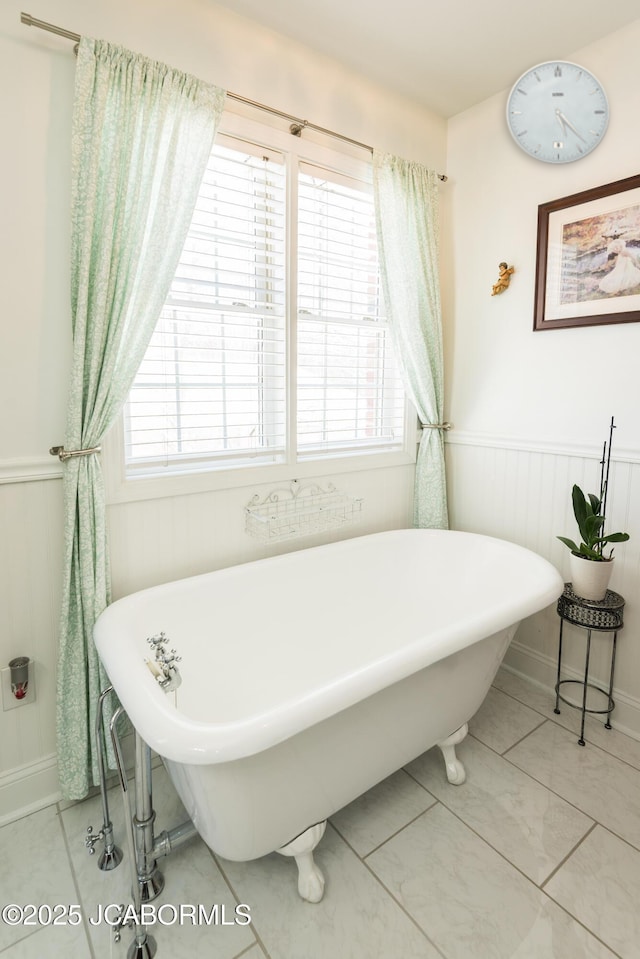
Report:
**5:23**
